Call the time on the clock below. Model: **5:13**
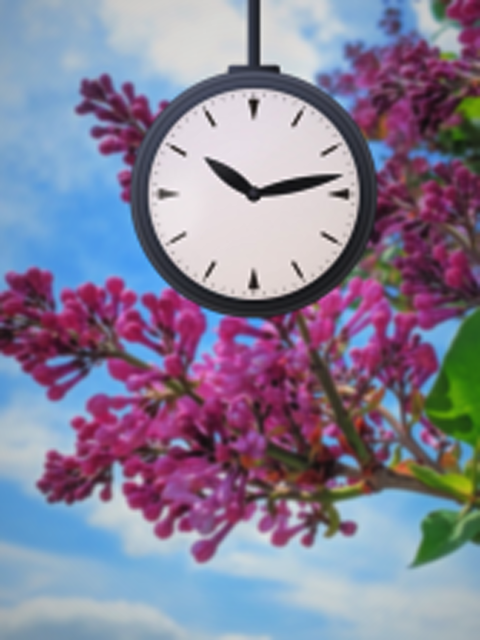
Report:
**10:13**
